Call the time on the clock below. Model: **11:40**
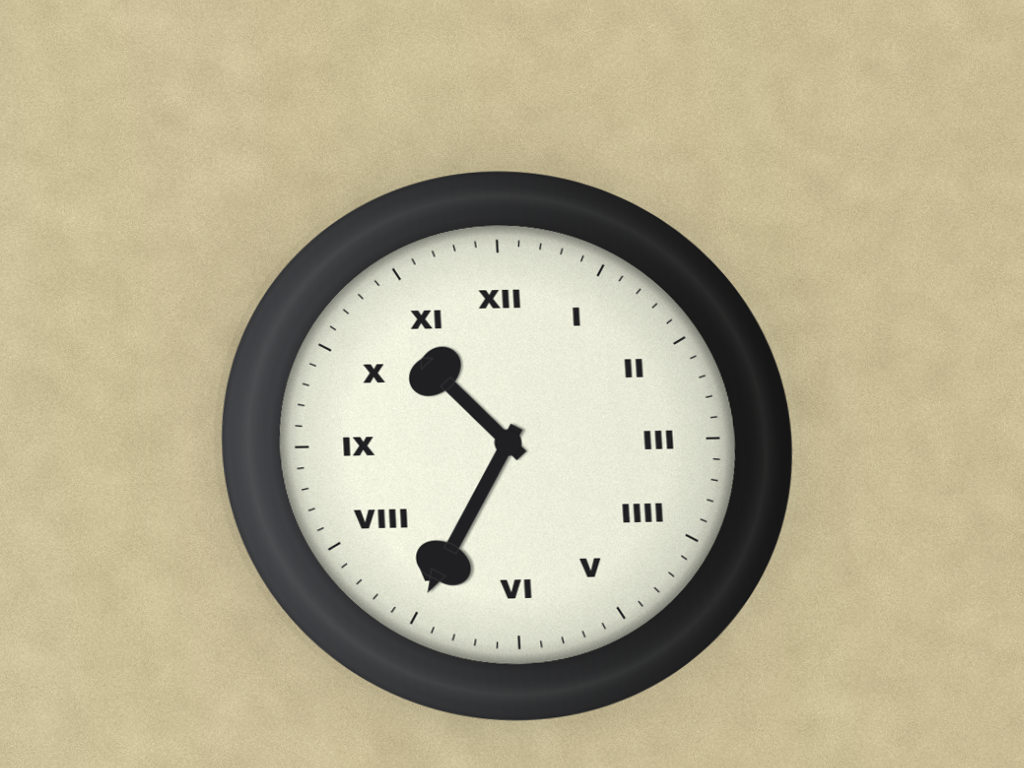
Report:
**10:35**
